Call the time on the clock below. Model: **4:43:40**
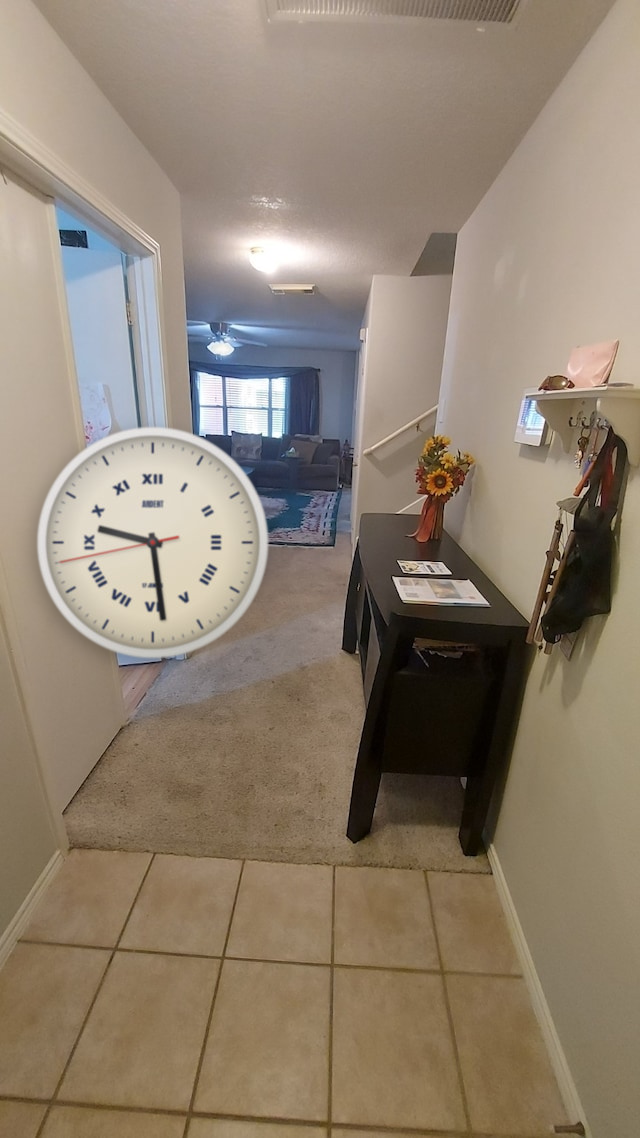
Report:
**9:28:43**
